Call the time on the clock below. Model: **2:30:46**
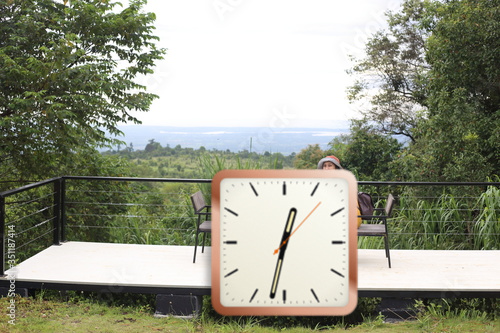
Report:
**12:32:07**
